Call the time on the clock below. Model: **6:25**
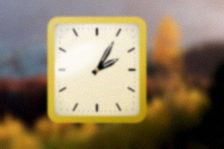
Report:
**2:05**
